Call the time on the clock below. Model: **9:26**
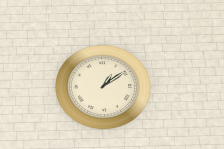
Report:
**1:09**
